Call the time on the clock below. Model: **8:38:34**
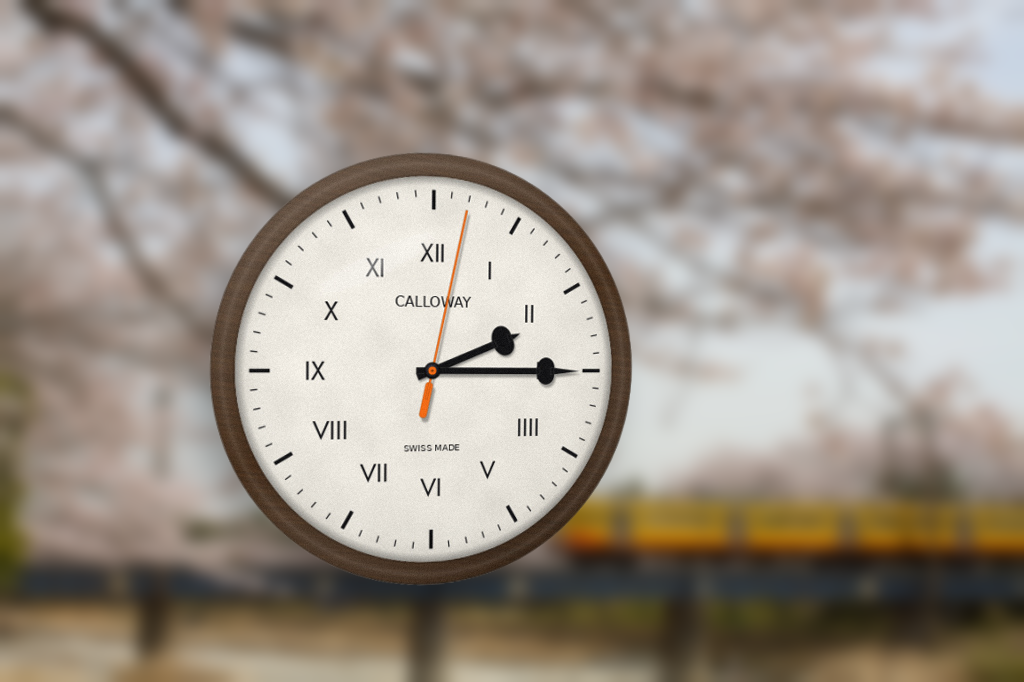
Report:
**2:15:02**
